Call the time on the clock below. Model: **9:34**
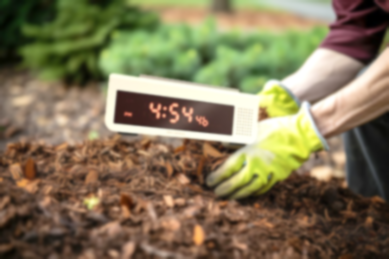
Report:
**4:54**
